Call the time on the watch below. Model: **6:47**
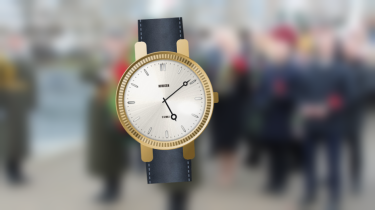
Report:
**5:09**
